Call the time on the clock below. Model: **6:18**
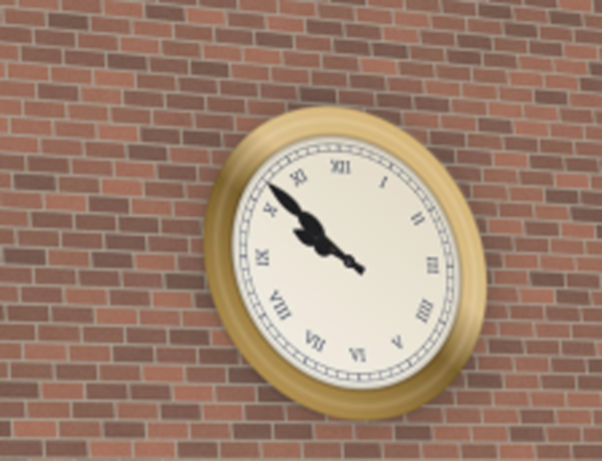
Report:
**9:52**
